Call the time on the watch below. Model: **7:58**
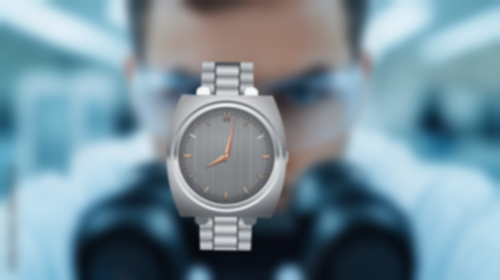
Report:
**8:02**
